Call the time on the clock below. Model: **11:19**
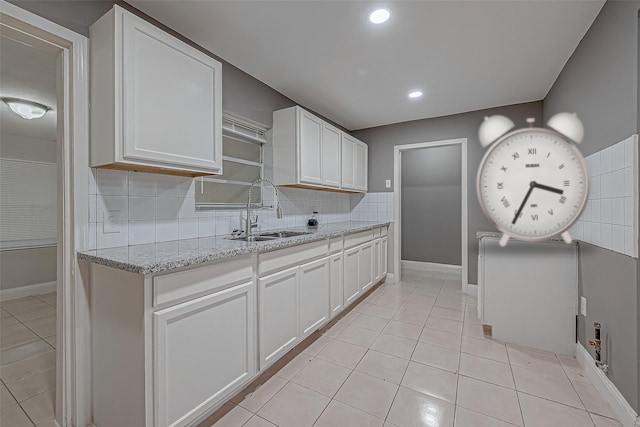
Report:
**3:35**
